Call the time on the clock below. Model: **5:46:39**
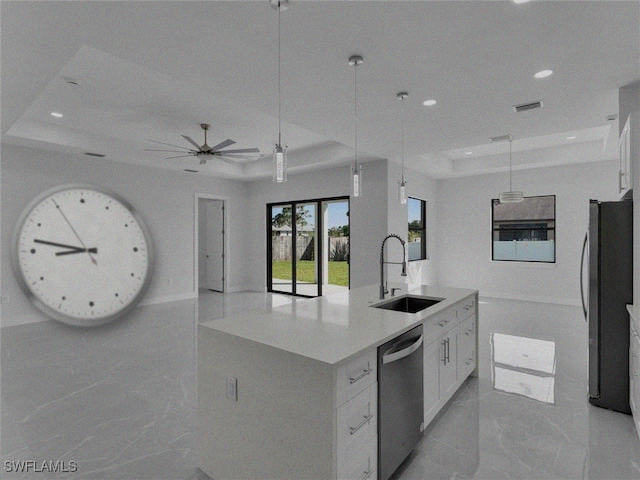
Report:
**8:46:55**
